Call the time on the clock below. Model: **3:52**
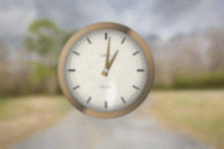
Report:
**1:01**
